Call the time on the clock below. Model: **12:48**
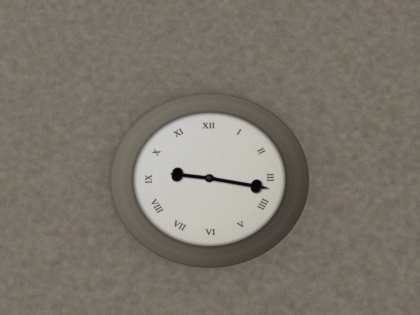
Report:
**9:17**
